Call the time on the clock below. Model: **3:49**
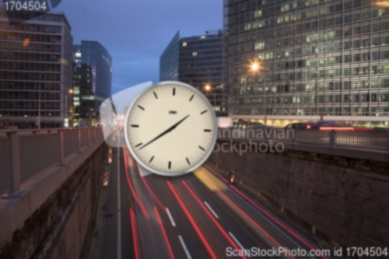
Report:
**1:39**
